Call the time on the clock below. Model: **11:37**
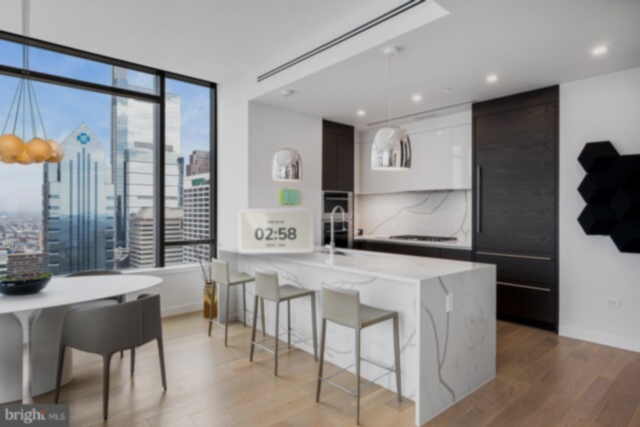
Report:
**2:58**
